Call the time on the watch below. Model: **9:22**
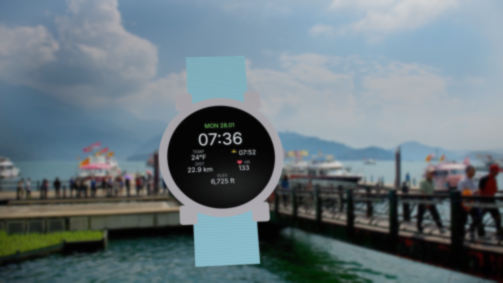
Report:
**7:36**
